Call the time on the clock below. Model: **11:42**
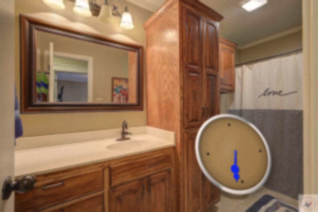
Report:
**6:32**
